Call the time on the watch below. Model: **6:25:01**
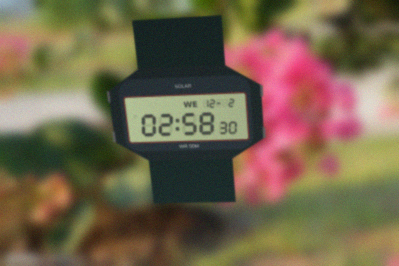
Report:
**2:58:30**
